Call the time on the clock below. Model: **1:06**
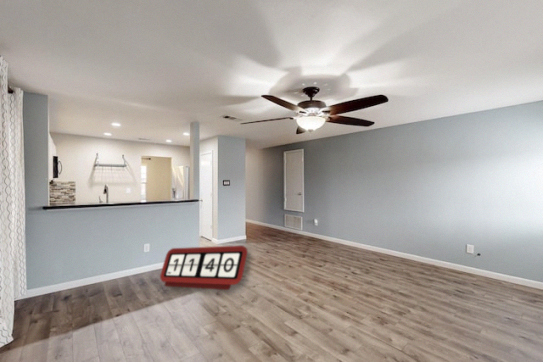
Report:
**11:40**
